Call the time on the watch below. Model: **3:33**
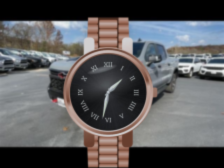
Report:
**1:32**
